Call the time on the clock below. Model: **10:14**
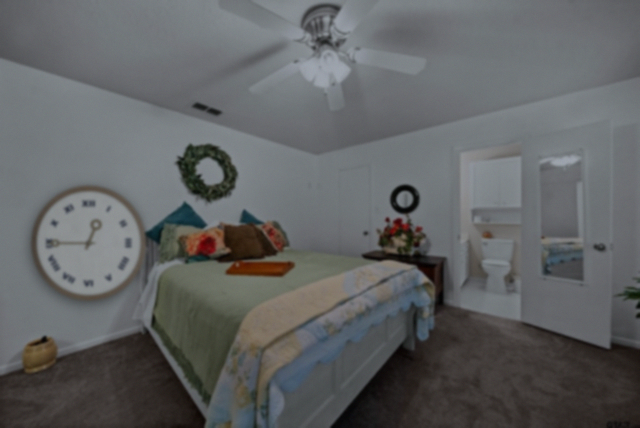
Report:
**12:45**
